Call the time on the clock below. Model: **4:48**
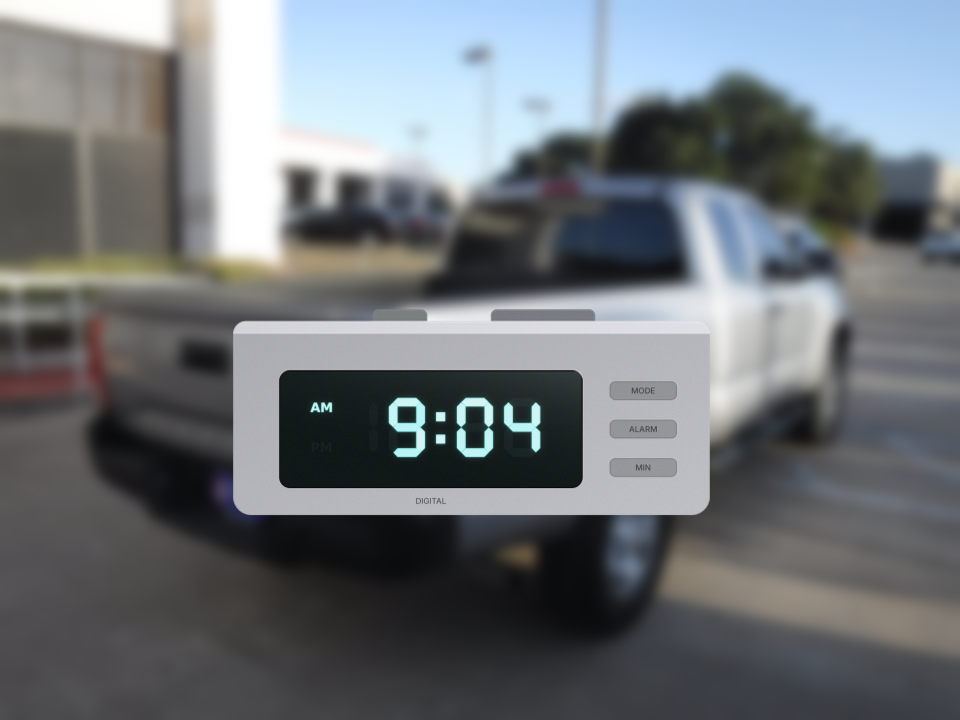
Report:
**9:04**
